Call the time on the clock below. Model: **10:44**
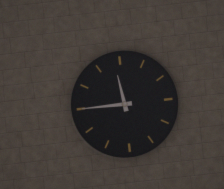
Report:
**11:45**
